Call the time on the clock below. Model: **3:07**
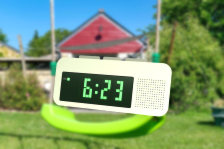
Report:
**6:23**
